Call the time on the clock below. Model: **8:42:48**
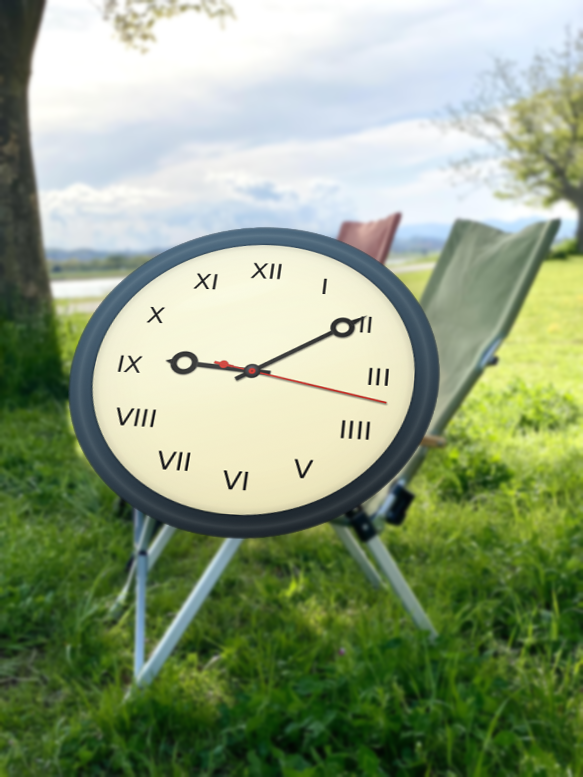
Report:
**9:09:17**
